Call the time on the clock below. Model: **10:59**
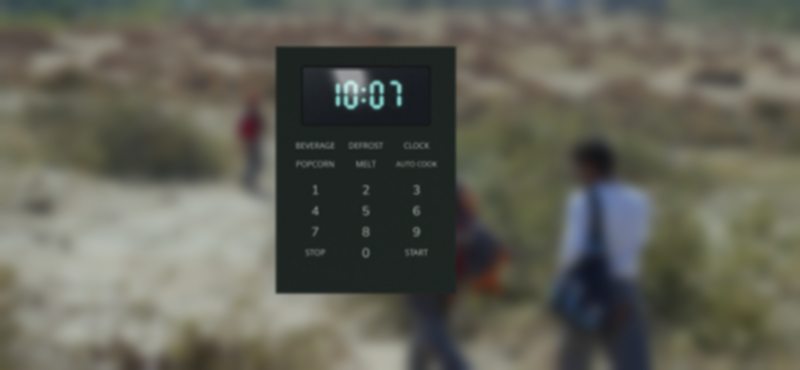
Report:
**10:07**
